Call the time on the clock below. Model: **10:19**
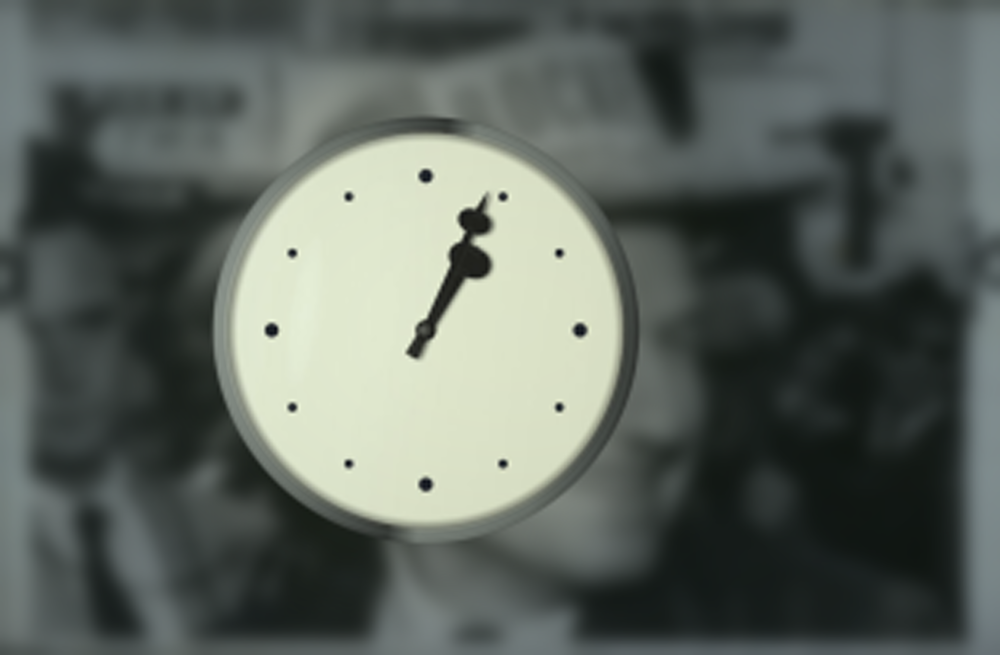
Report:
**1:04**
